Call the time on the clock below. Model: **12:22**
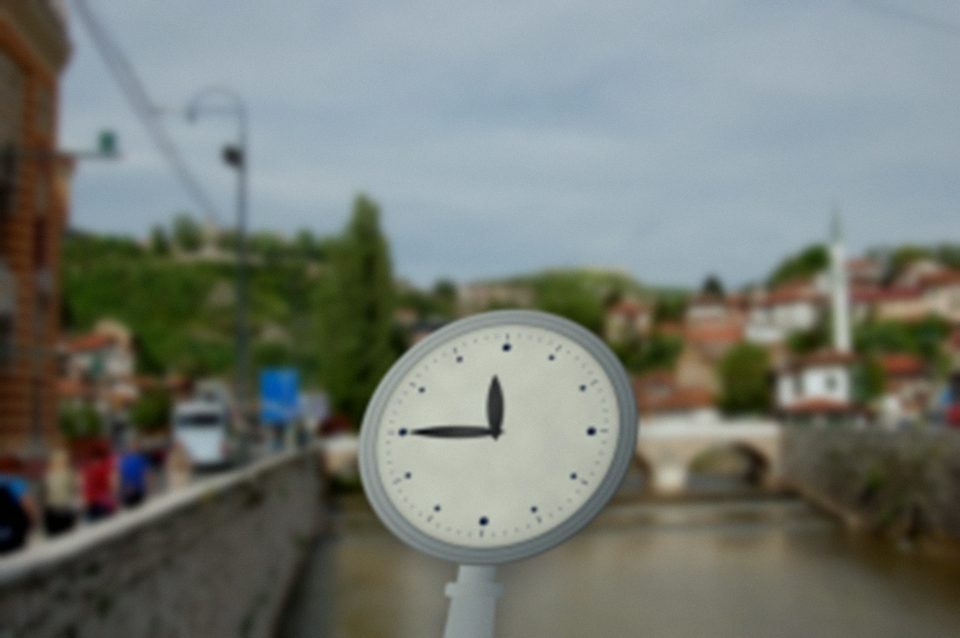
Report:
**11:45**
